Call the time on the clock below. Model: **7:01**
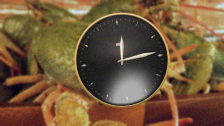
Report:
**12:14**
